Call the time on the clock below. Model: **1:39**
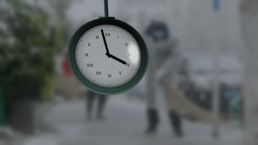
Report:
**3:58**
